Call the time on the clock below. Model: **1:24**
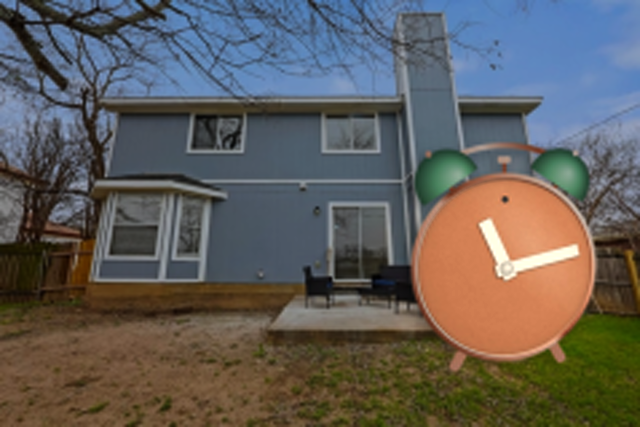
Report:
**11:13**
